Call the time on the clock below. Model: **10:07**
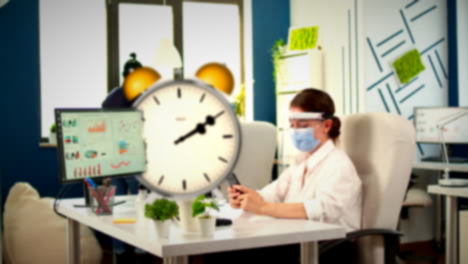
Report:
**2:10**
